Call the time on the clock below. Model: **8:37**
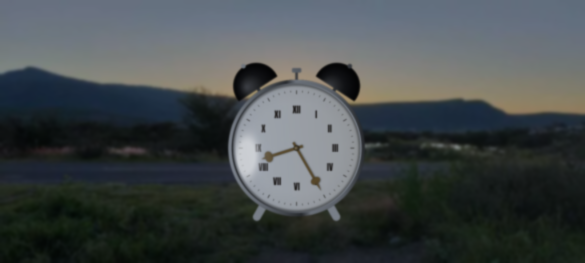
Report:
**8:25**
